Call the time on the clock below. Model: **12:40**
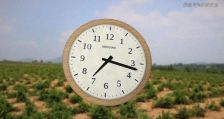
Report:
**7:17**
